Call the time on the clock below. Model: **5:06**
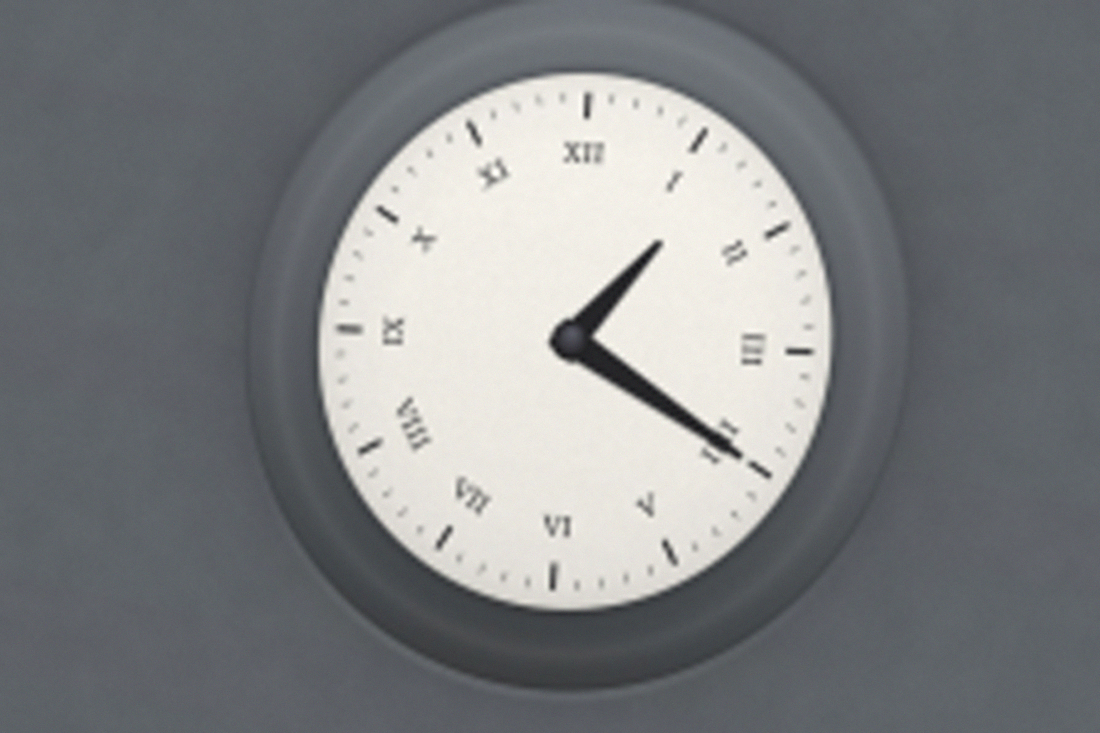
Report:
**1:20**
